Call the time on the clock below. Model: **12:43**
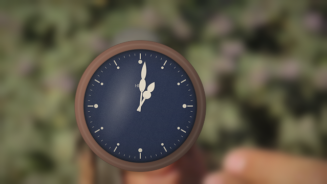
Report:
**1:01**
